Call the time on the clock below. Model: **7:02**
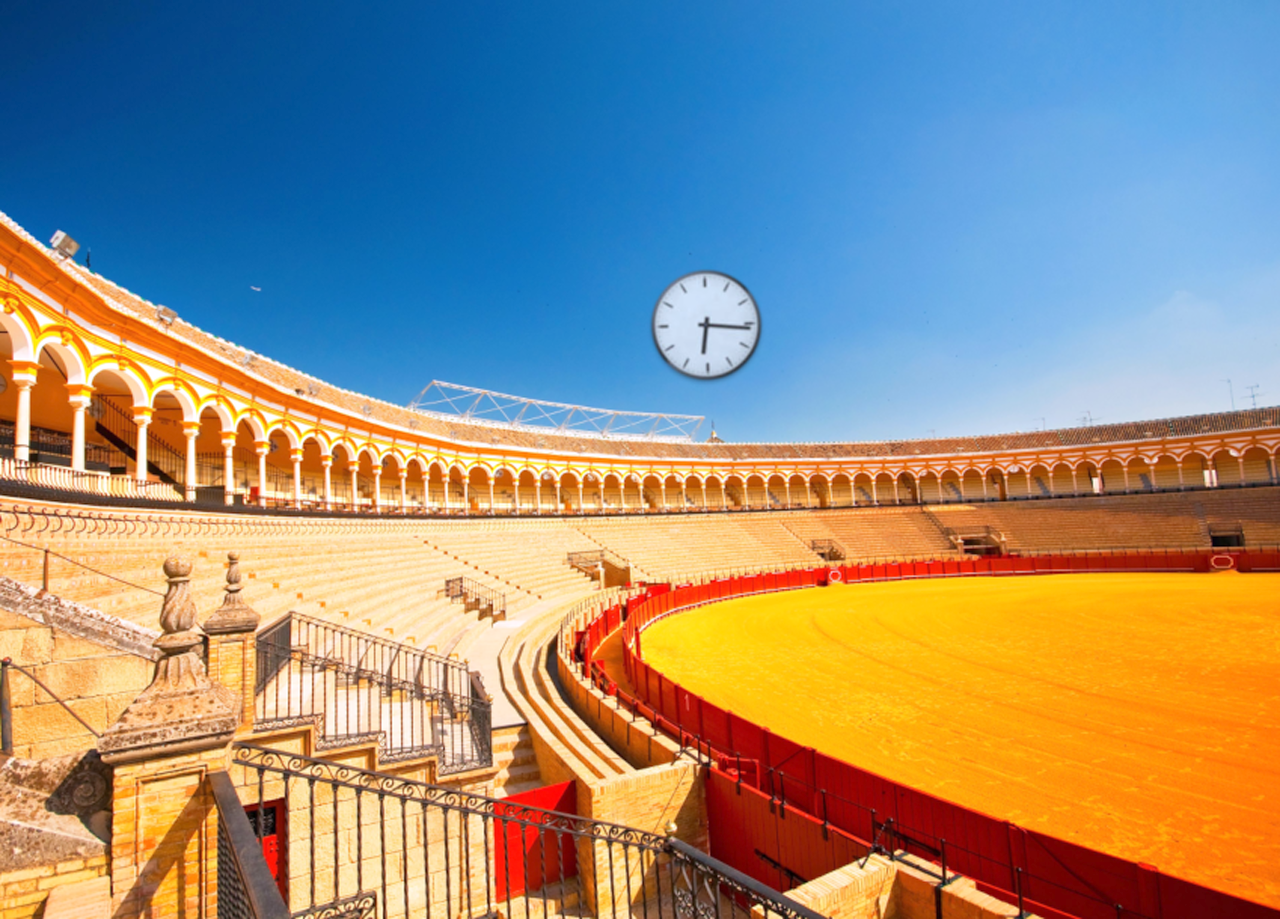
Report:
**6:16**
